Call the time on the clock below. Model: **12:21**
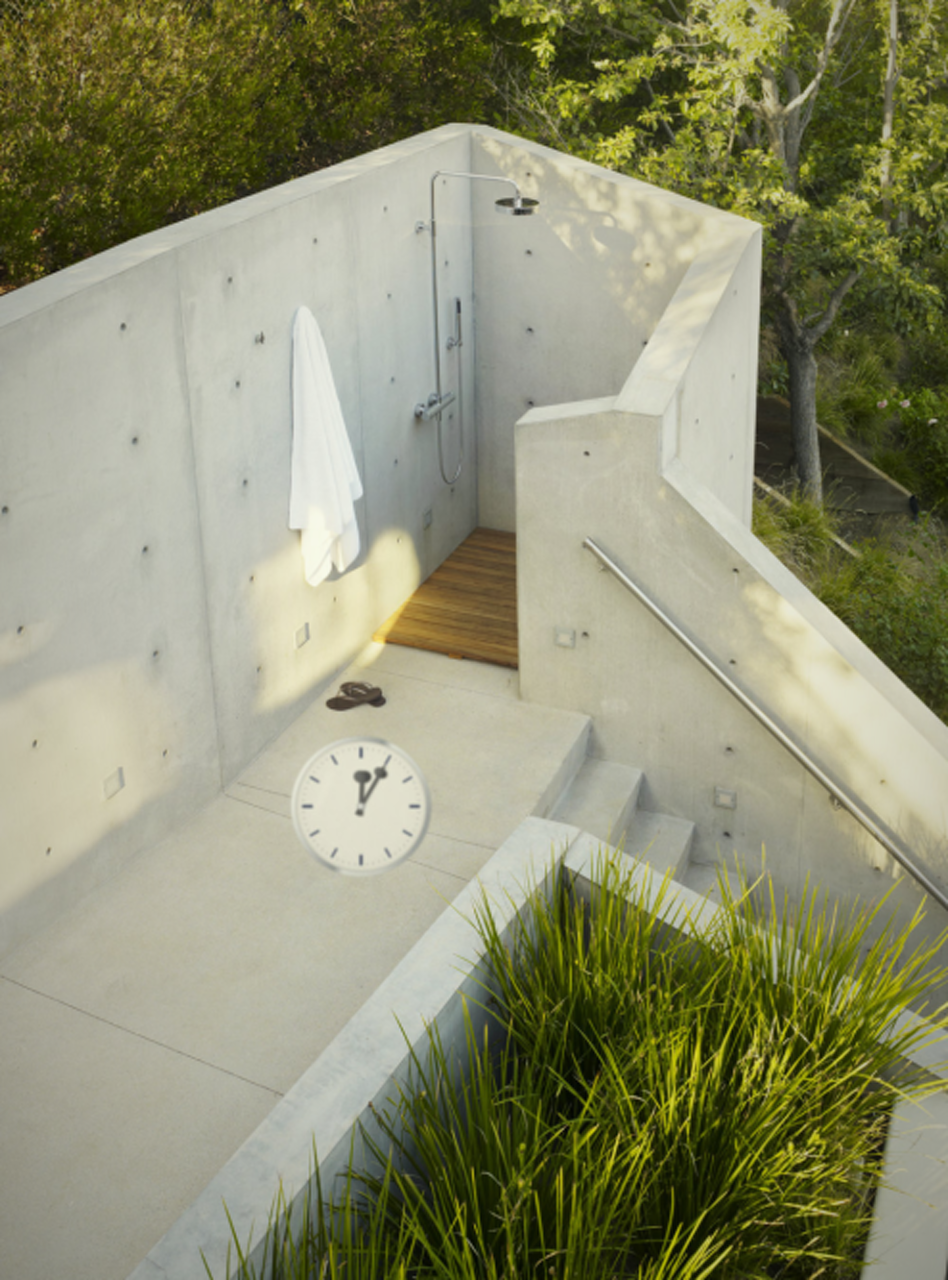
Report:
**12:05**
